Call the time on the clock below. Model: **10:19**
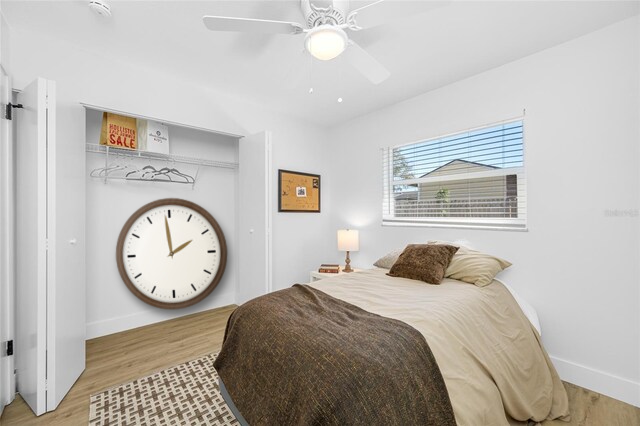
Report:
**1:59**
